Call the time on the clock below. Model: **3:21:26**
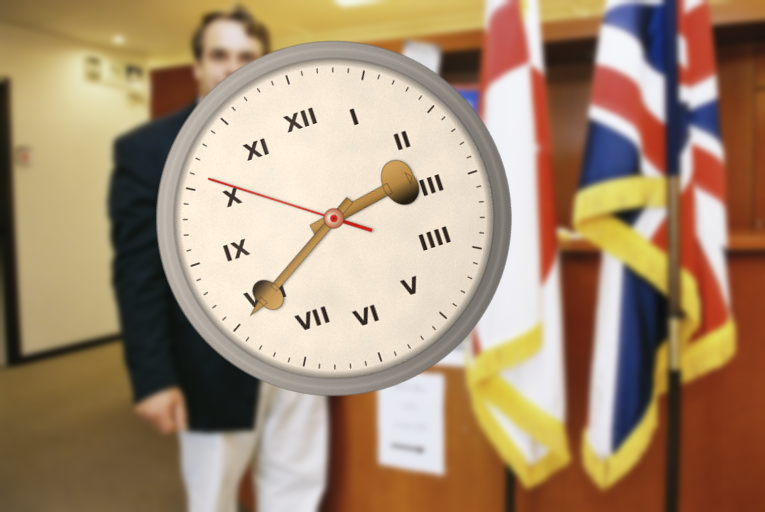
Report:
**2:39:51**
